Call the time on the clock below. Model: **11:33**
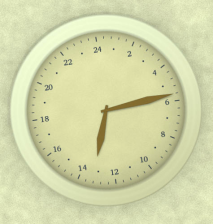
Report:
**13:14**
